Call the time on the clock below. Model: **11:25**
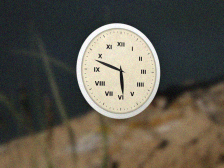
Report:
**5:48**
